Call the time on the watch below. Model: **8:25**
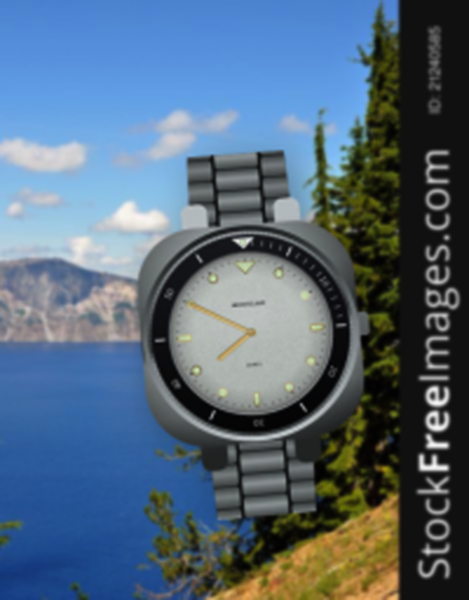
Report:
**7:50**
